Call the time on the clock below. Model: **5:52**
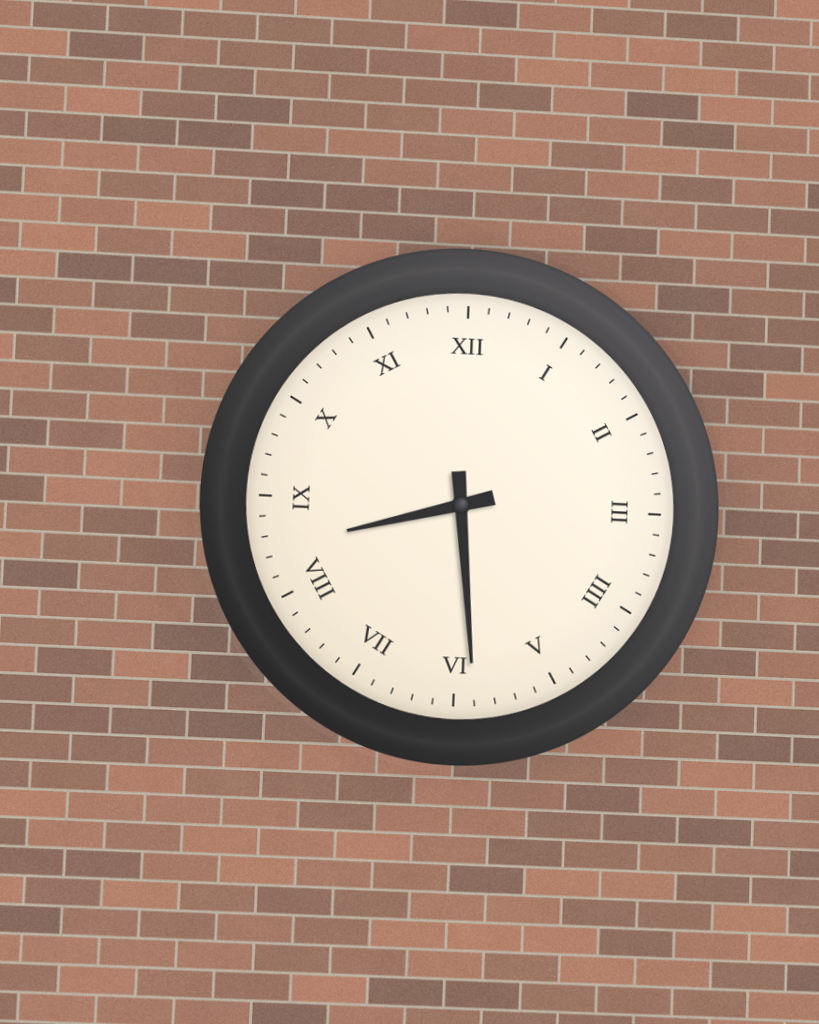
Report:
**8:29**
